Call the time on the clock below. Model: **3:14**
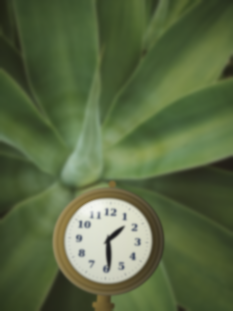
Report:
**1:29**
